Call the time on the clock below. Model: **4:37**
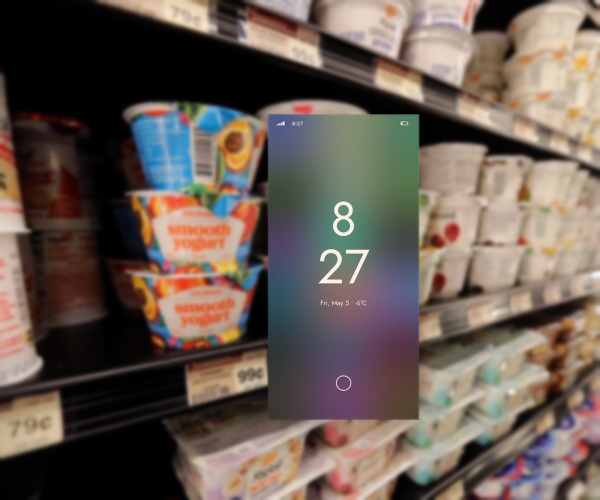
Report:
**8:27**
